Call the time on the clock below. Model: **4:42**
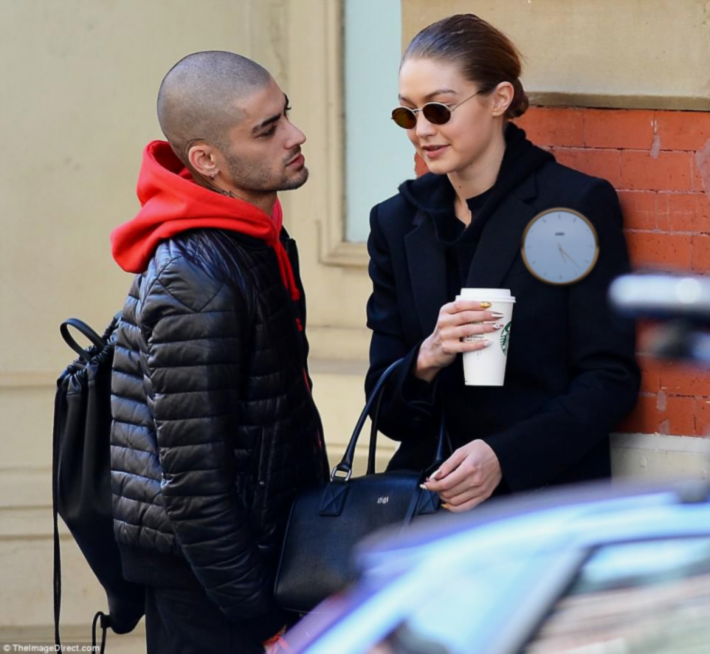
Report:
**5:23**
